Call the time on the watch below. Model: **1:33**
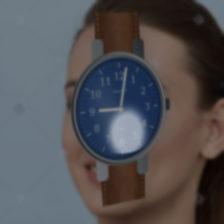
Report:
**9:02**
